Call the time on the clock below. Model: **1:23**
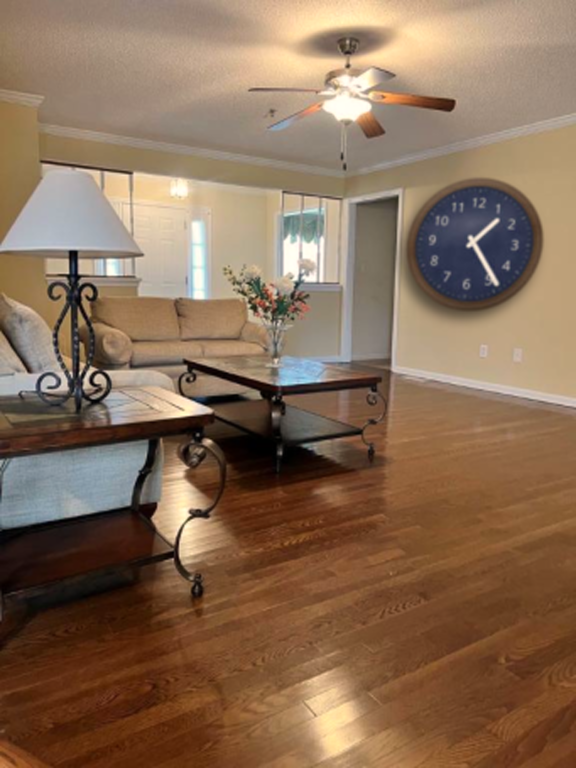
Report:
**1:24**
